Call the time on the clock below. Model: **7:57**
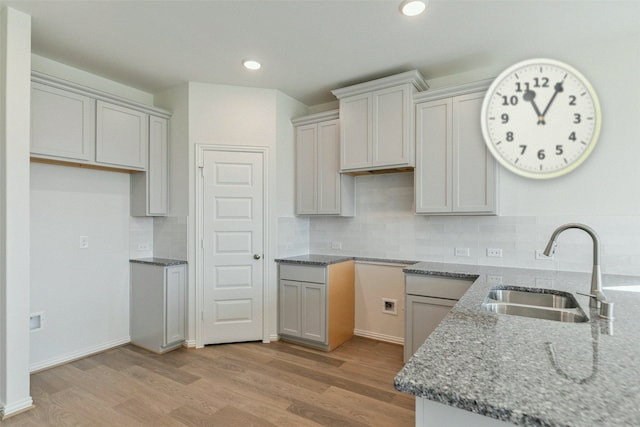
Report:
**11:05**
